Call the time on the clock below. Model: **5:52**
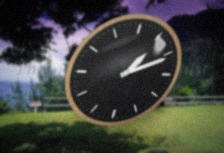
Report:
**1:11**
